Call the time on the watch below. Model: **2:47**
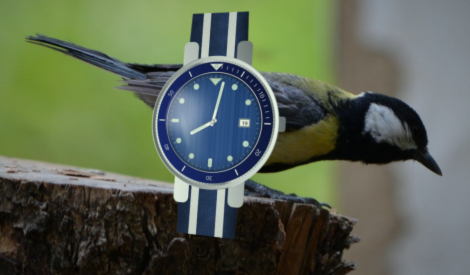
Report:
**8:02**
